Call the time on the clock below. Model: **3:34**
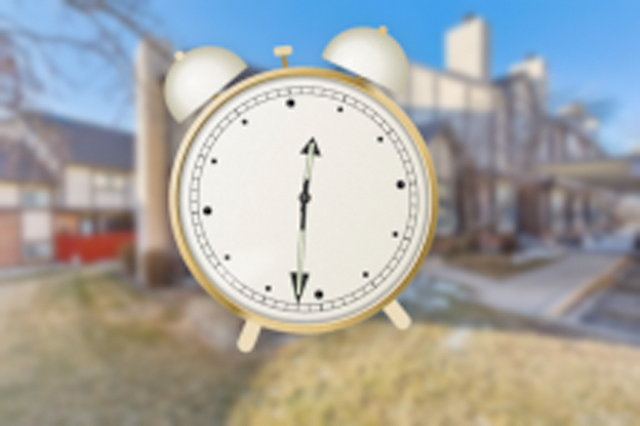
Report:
**12:32**
